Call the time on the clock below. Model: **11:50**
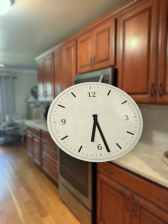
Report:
**6:28**
